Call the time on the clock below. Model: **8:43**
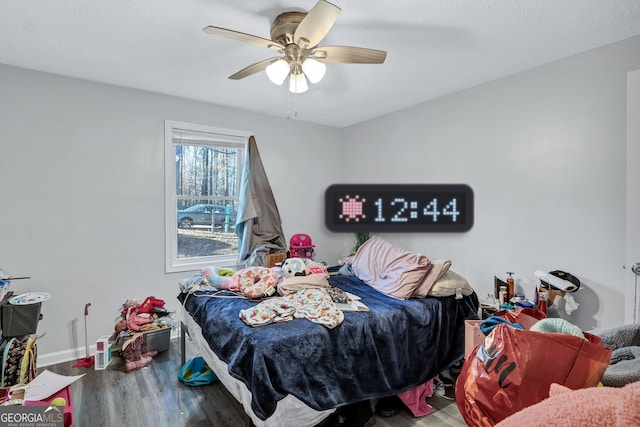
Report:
**12:44**
